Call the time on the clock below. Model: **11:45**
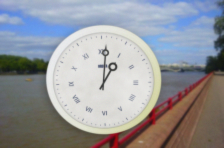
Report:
**1:01**
